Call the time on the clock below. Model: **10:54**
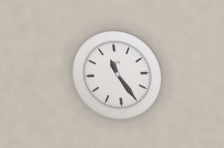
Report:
**11:25**
